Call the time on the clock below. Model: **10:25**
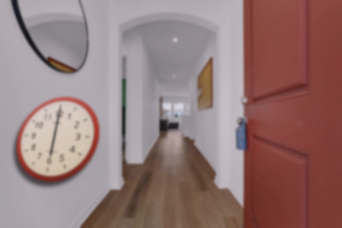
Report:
**6:00**
